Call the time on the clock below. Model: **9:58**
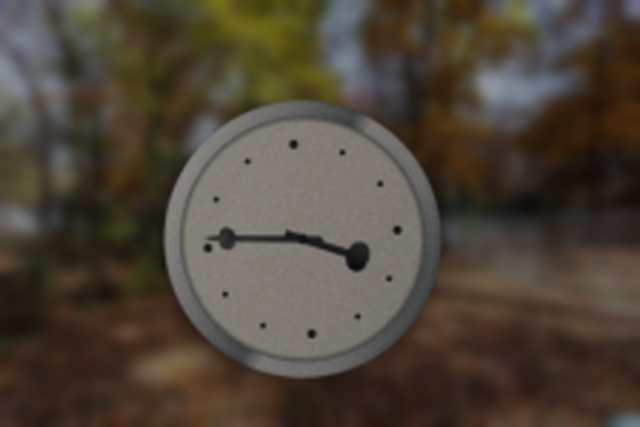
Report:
**3:46**
